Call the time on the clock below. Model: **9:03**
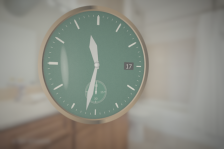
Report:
**11:32**
